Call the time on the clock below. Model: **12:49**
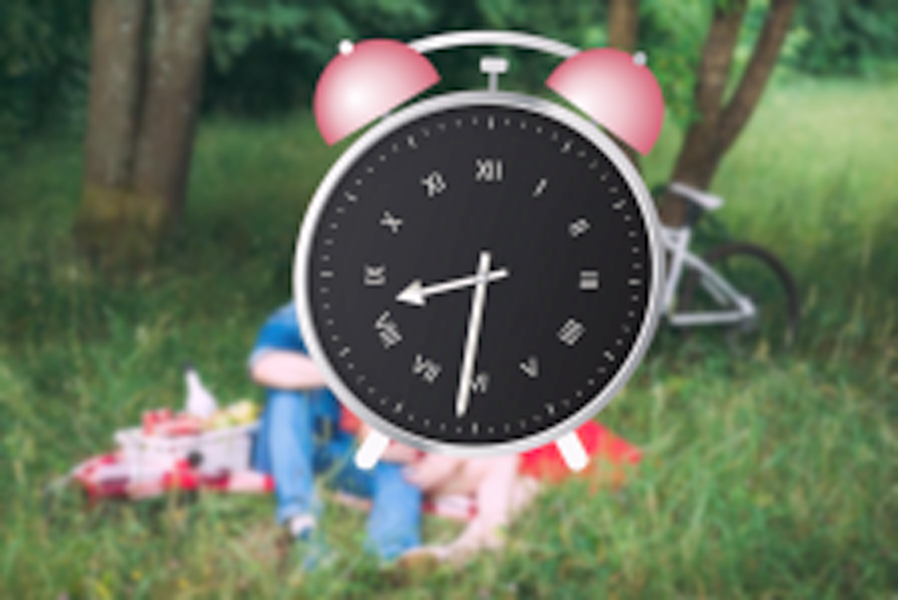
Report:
**8:31**
